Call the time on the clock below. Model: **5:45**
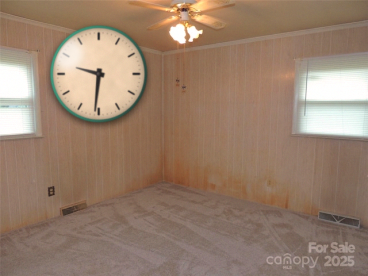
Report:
**9:31**
